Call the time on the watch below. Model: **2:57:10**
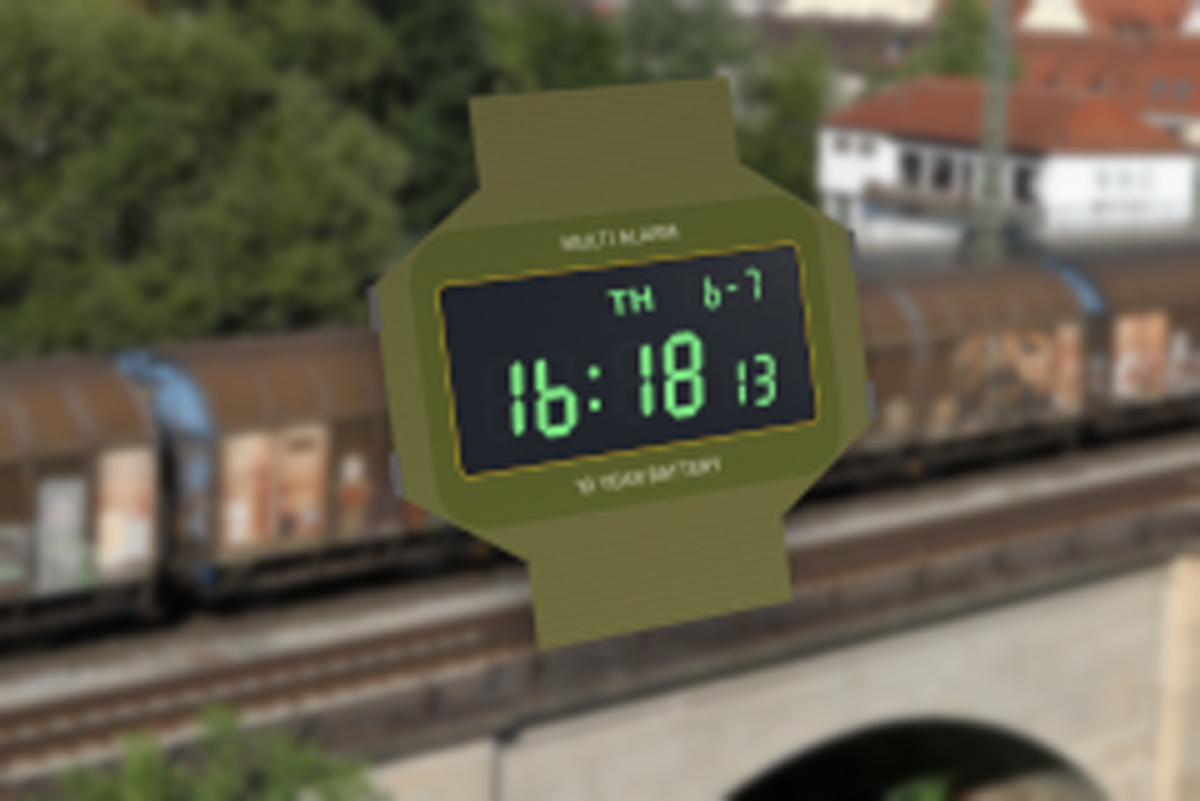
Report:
**16:18:13**
